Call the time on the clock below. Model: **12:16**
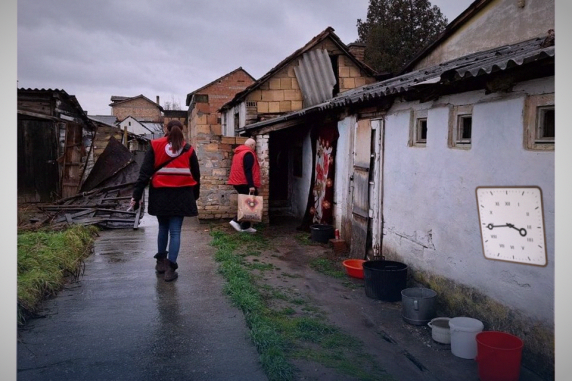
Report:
**3:44**
